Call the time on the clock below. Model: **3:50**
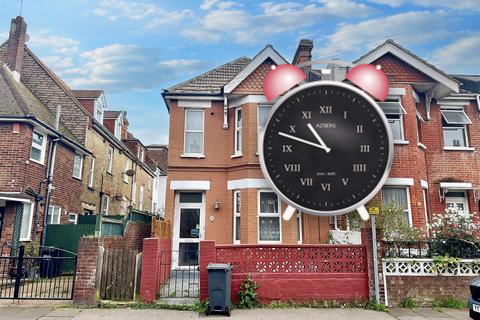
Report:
**10:48**
